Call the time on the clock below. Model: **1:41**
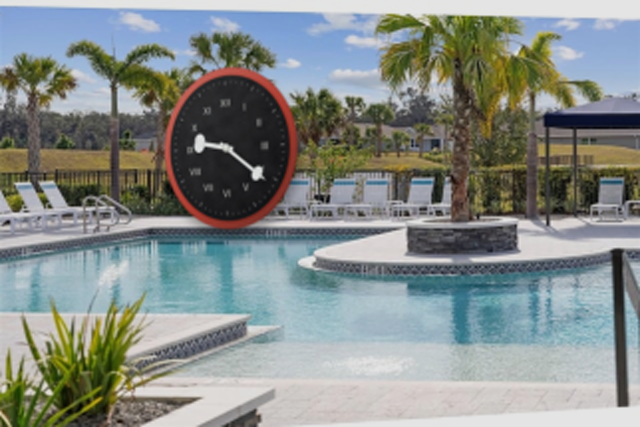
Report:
**9:21**
